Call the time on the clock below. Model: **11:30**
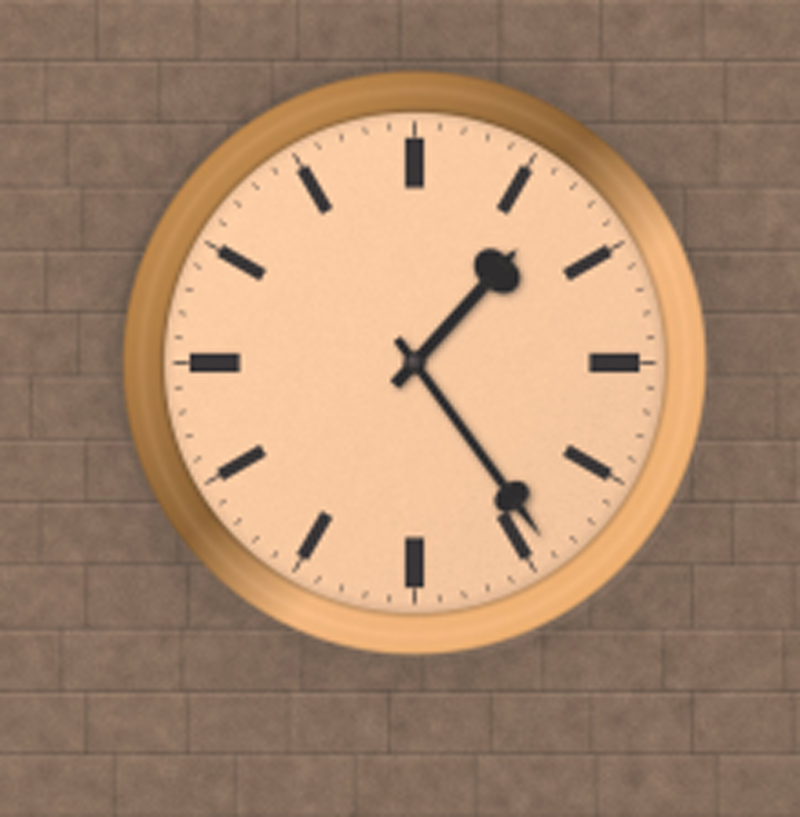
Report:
**1:24**
